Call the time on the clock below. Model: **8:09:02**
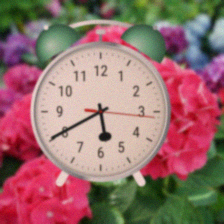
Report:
**5:40:16**
